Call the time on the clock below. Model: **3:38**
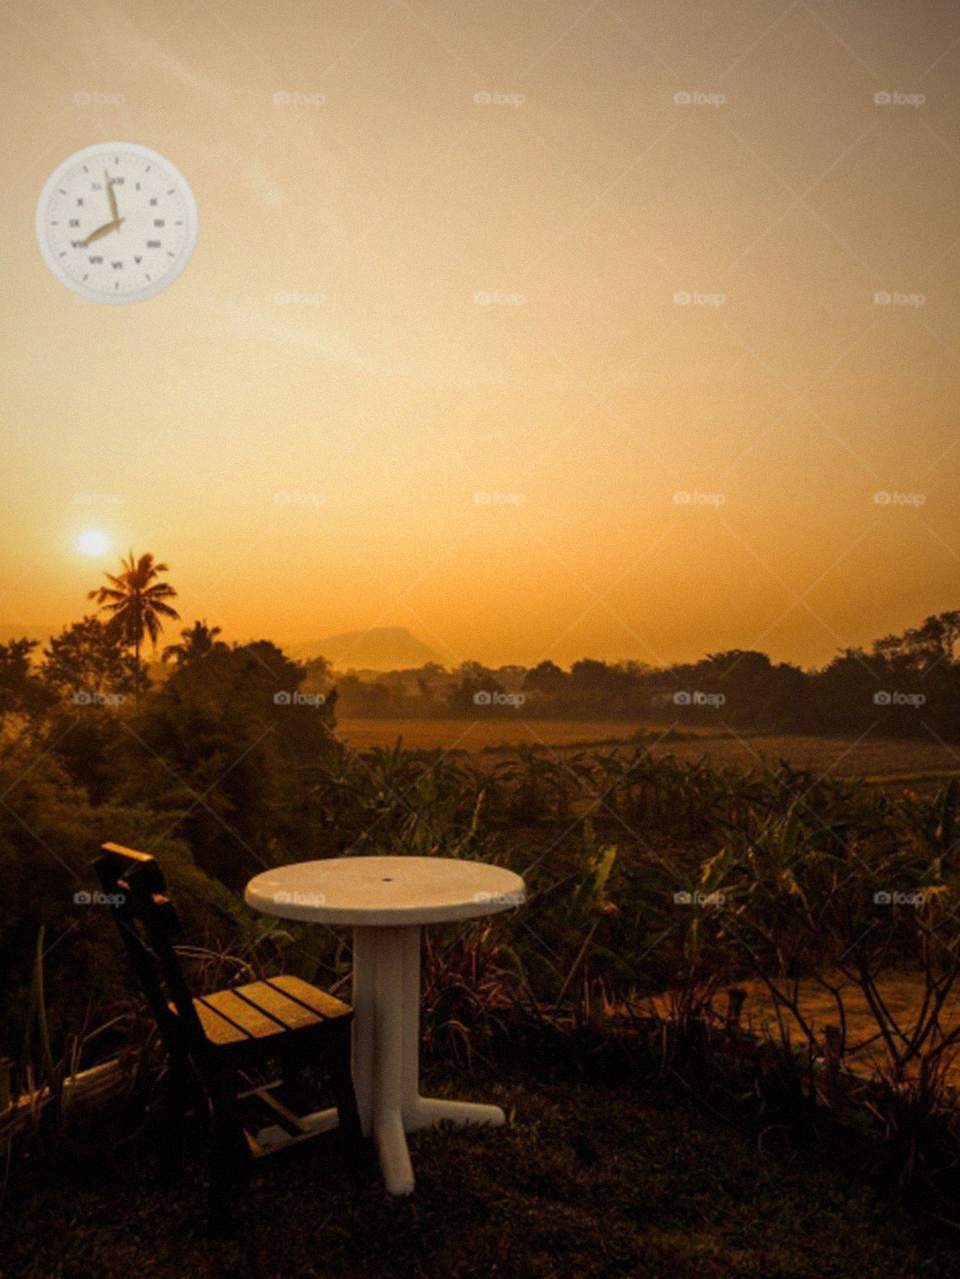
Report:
**7:58**
